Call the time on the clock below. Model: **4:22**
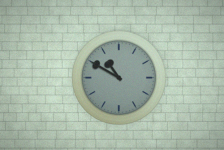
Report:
**10:50**
